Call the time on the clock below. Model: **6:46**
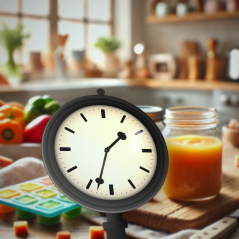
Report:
**1:33**
